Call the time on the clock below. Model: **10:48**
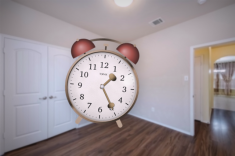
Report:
**1:25**
